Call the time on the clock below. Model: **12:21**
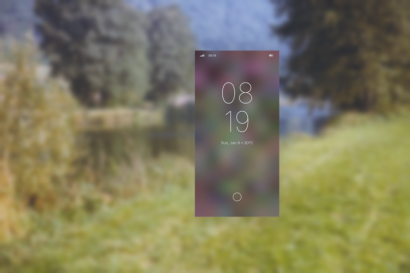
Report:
**8:19**
